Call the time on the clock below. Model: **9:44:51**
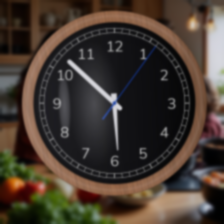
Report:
**5:52:06**
